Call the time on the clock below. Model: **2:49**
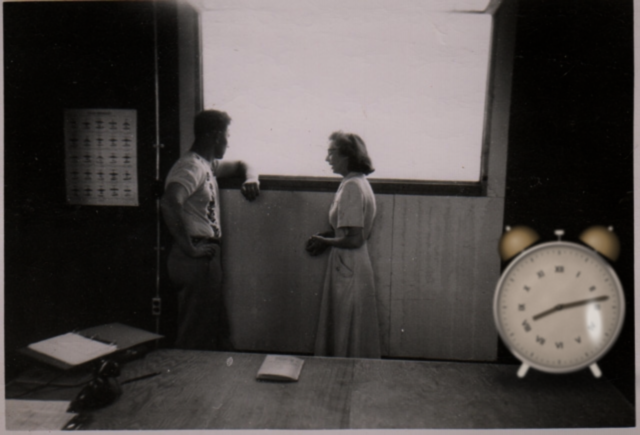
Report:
**8:13**
